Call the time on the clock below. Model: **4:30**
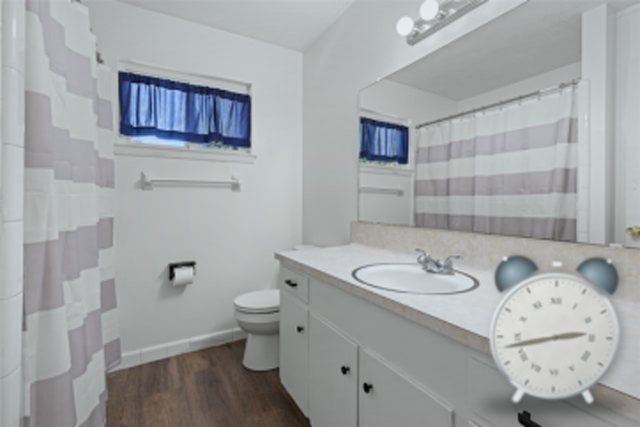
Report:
**2:43**
